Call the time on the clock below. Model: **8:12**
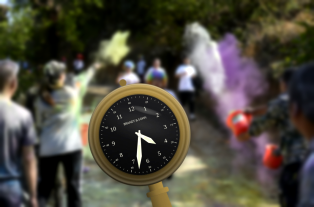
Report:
**4:33**
